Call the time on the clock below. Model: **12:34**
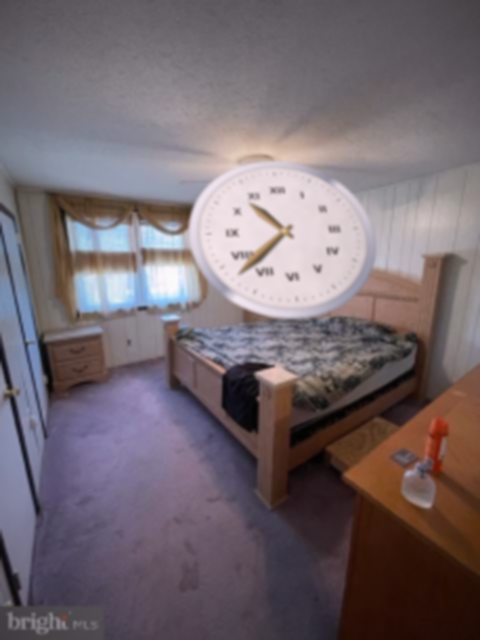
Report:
**10:38**
